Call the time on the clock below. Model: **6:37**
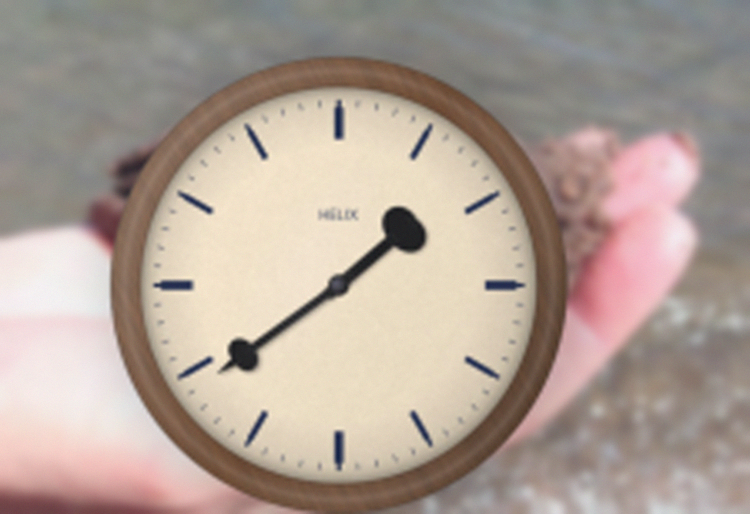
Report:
**1:39**
